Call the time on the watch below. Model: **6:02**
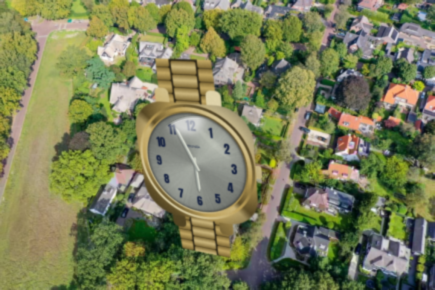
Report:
**5:56**
